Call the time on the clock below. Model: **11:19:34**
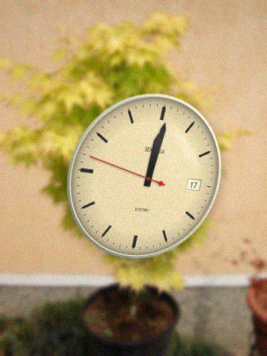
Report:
**12:00:47**
